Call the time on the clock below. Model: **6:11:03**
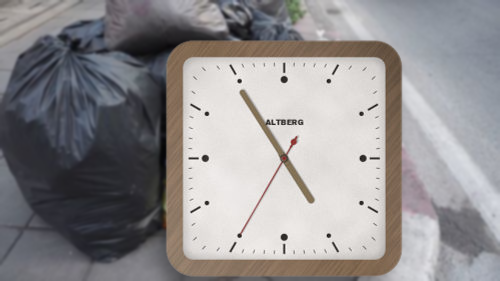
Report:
**4:54:35**
